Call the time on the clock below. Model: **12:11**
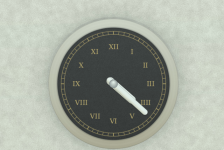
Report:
**4:22**
